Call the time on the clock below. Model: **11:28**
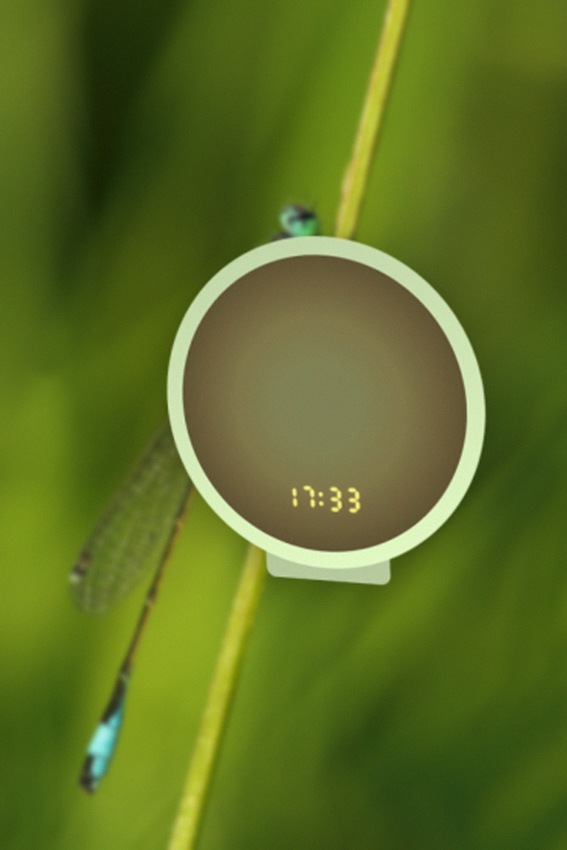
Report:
**17:33**
